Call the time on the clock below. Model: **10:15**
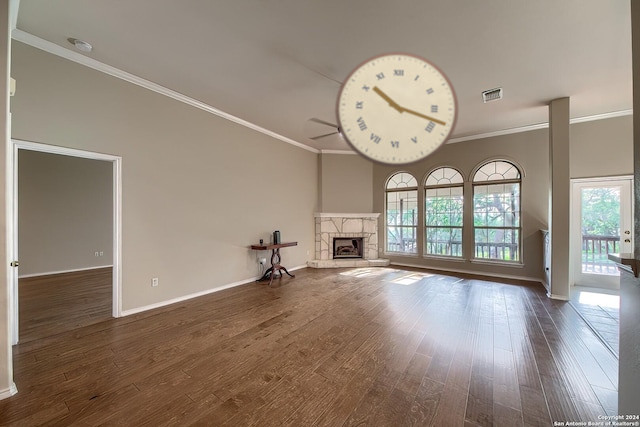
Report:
**10:18**
